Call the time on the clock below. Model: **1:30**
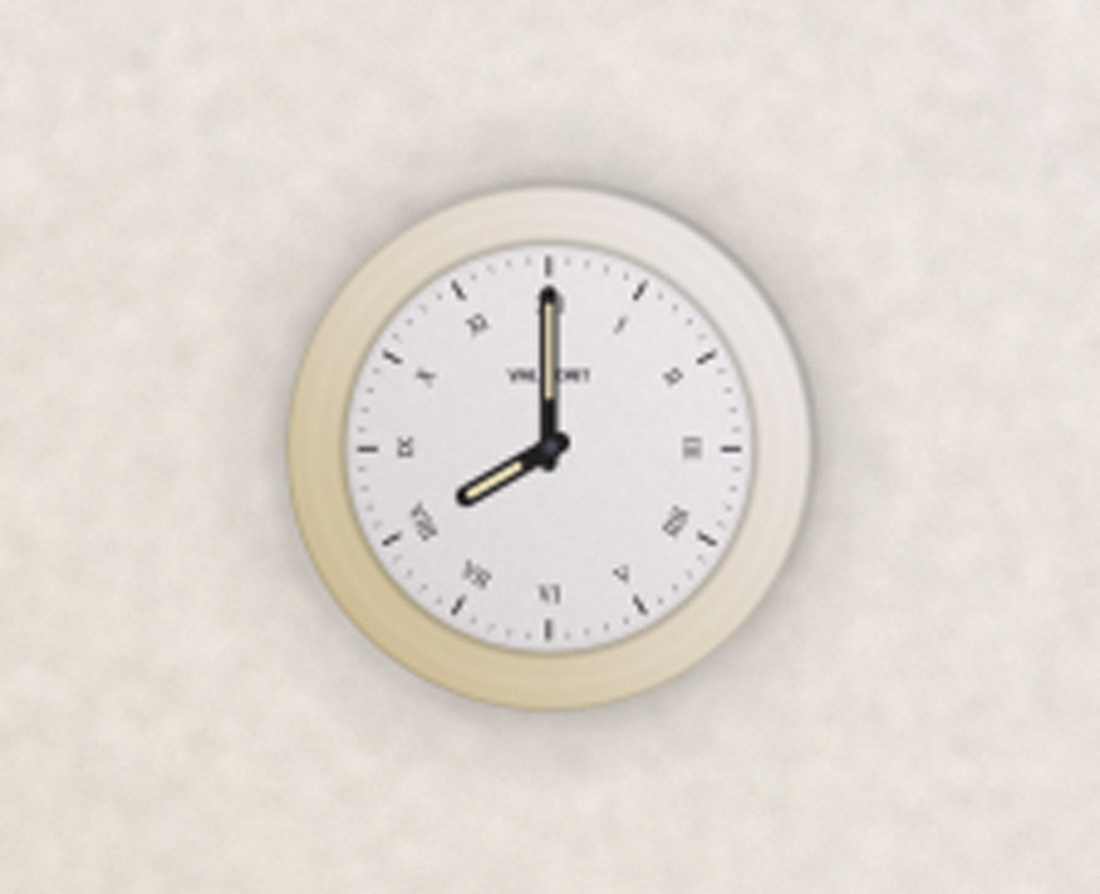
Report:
**8:00**
